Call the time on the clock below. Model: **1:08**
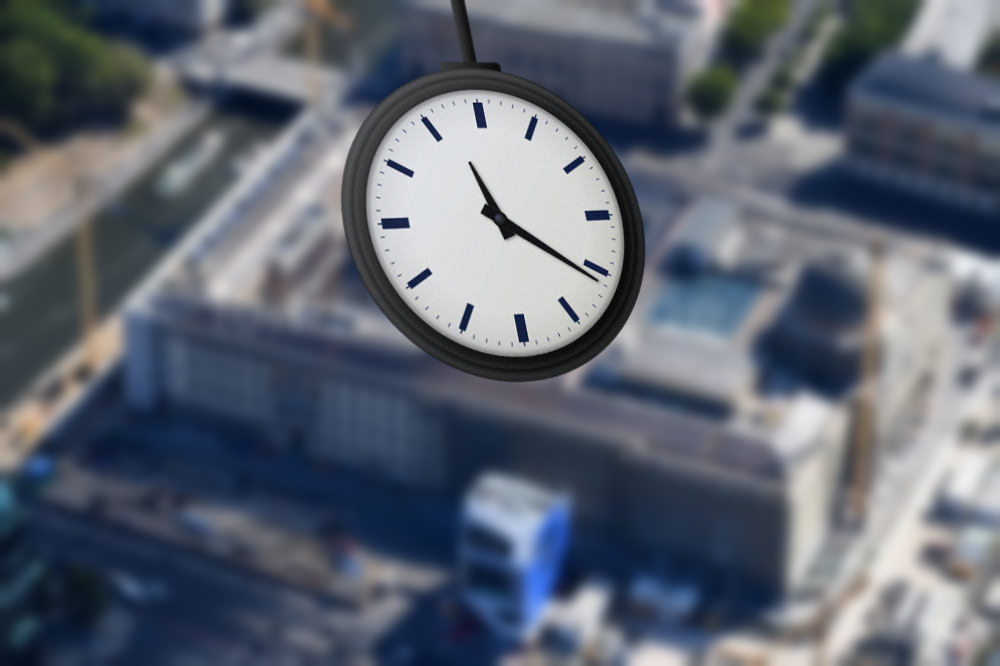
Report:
**11:21**
